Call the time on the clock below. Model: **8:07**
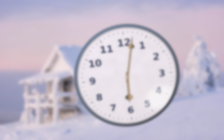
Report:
**6:02**
